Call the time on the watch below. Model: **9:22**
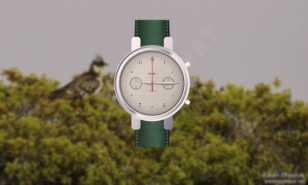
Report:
**9:15**
